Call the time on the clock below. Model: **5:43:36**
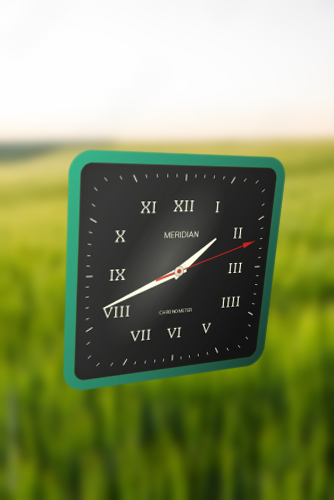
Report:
**1:41:12**
